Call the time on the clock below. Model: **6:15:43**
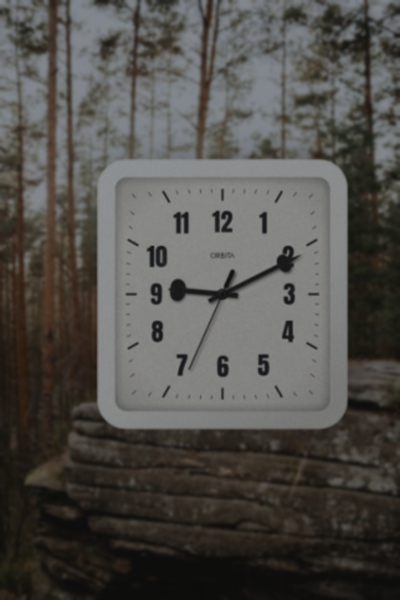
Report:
**9:10:34**
